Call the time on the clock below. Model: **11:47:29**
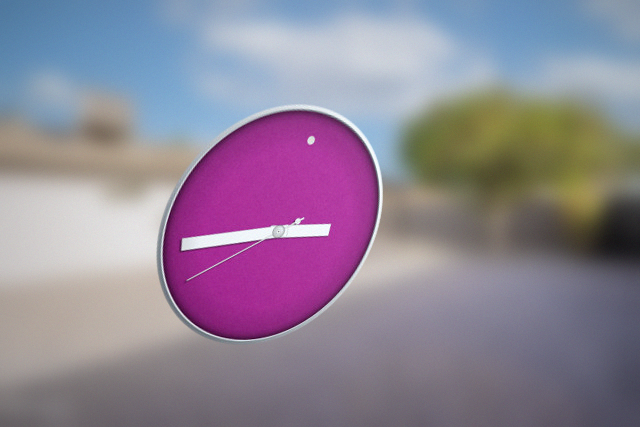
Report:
**2:42:39**
